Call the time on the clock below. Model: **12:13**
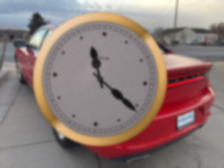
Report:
**11:21**
